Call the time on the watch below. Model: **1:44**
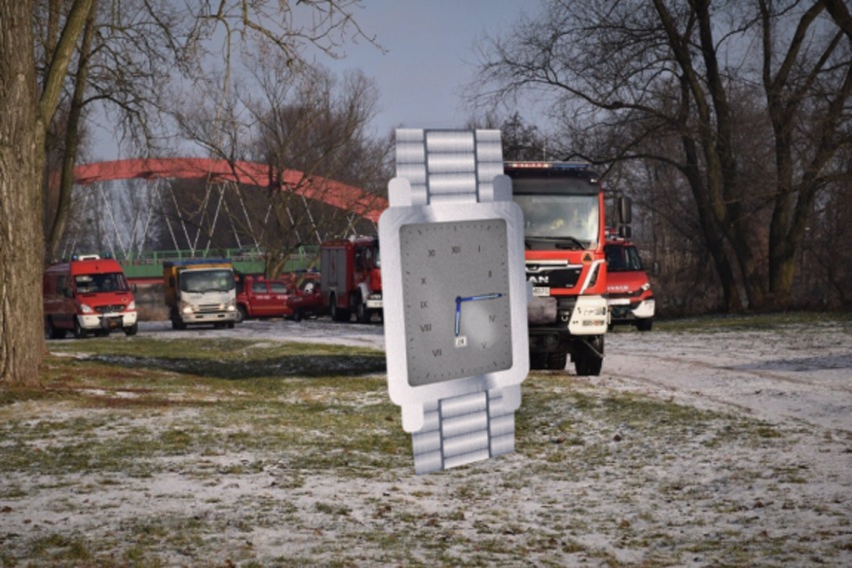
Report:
**6:15**
